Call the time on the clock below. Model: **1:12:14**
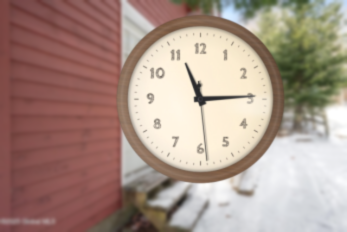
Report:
**11:14:29**
